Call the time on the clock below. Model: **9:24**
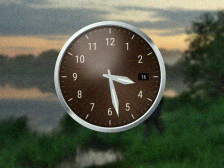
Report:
**3:28**
